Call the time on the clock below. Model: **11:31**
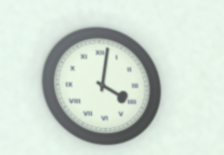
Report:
**4:02**
